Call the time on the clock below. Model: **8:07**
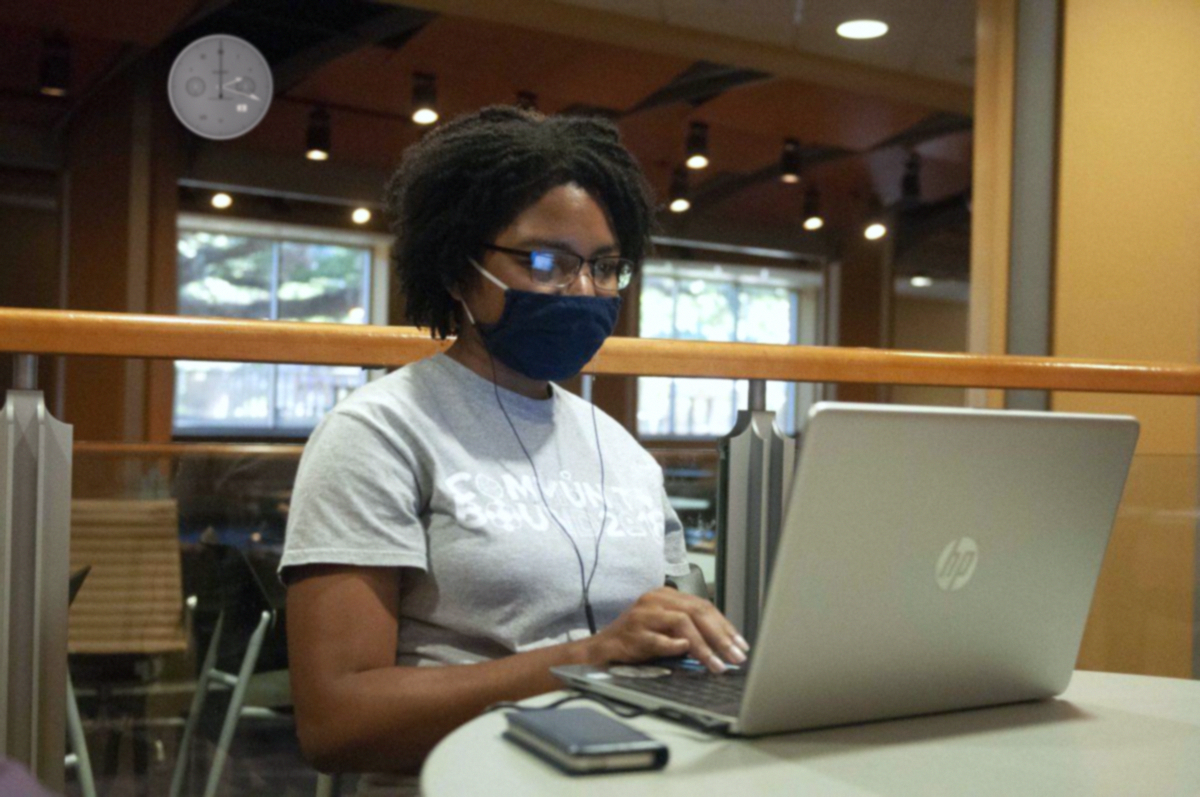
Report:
**2:18**
